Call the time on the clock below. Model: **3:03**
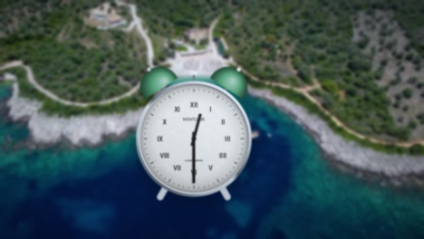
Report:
**12:30**
